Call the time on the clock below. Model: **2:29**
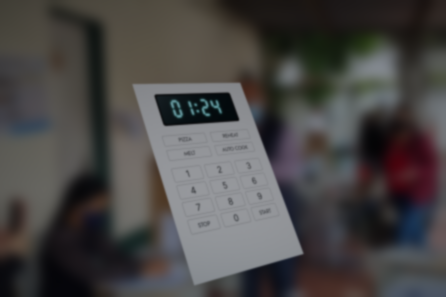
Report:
**1:24**
